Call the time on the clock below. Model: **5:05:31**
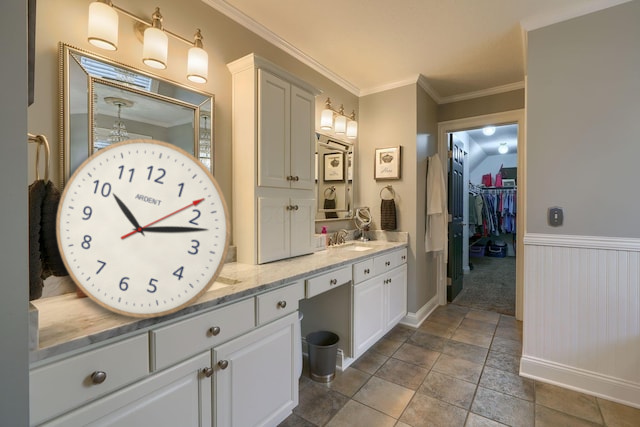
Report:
**10:12:08**
